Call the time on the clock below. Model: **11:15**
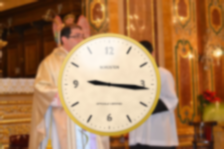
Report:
**9:16**
